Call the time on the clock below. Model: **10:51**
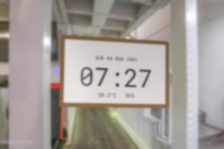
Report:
**7:27**
